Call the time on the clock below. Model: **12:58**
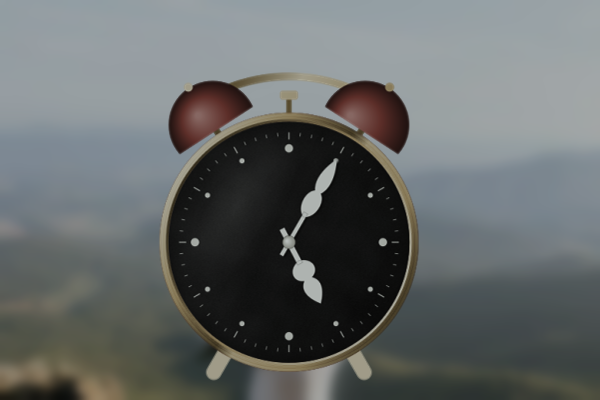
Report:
**5:05**
